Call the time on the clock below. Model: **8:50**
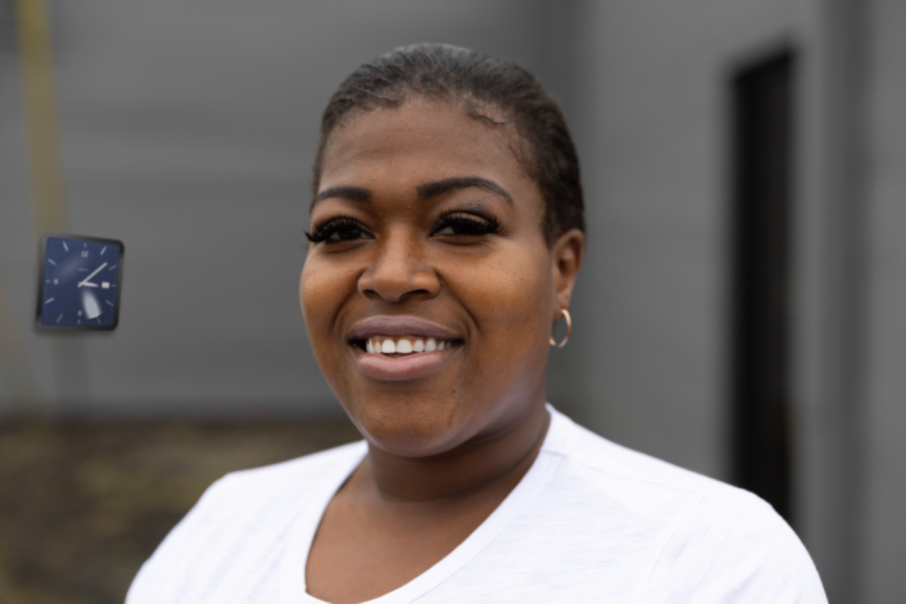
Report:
**3:08**
